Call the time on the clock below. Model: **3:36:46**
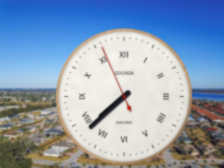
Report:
**7:37:56**
